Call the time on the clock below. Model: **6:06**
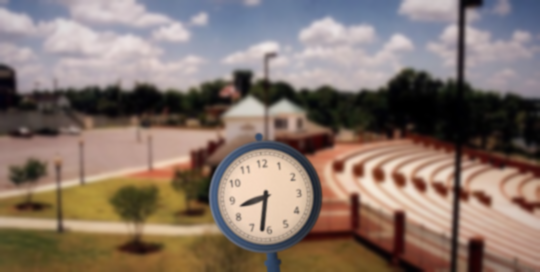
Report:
**8:32**
